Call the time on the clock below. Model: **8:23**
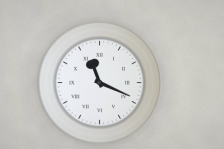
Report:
**11:19**
